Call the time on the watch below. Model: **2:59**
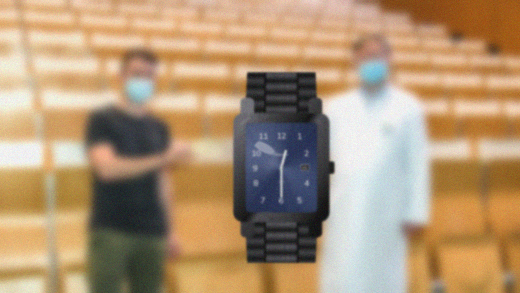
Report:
**12:30**
